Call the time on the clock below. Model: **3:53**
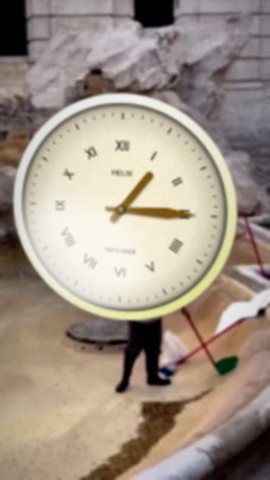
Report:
**1:15**
